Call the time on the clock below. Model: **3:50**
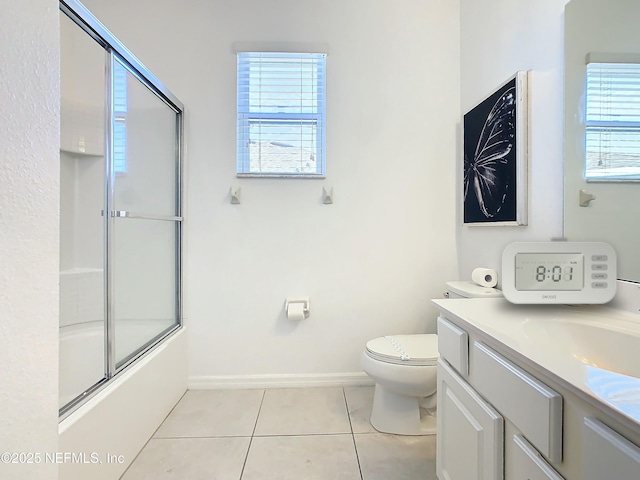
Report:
**8:01**
